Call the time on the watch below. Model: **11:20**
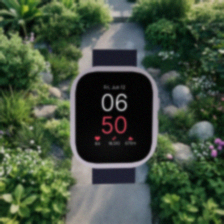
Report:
**6:50**
